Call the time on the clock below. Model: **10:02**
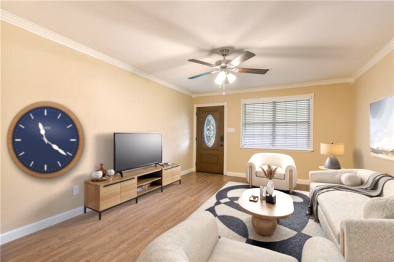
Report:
**11:21**
